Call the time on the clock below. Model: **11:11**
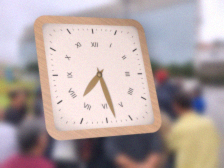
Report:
**7:28**
